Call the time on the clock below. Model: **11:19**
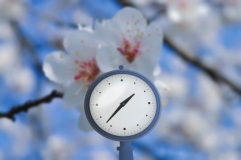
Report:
**1:37**
